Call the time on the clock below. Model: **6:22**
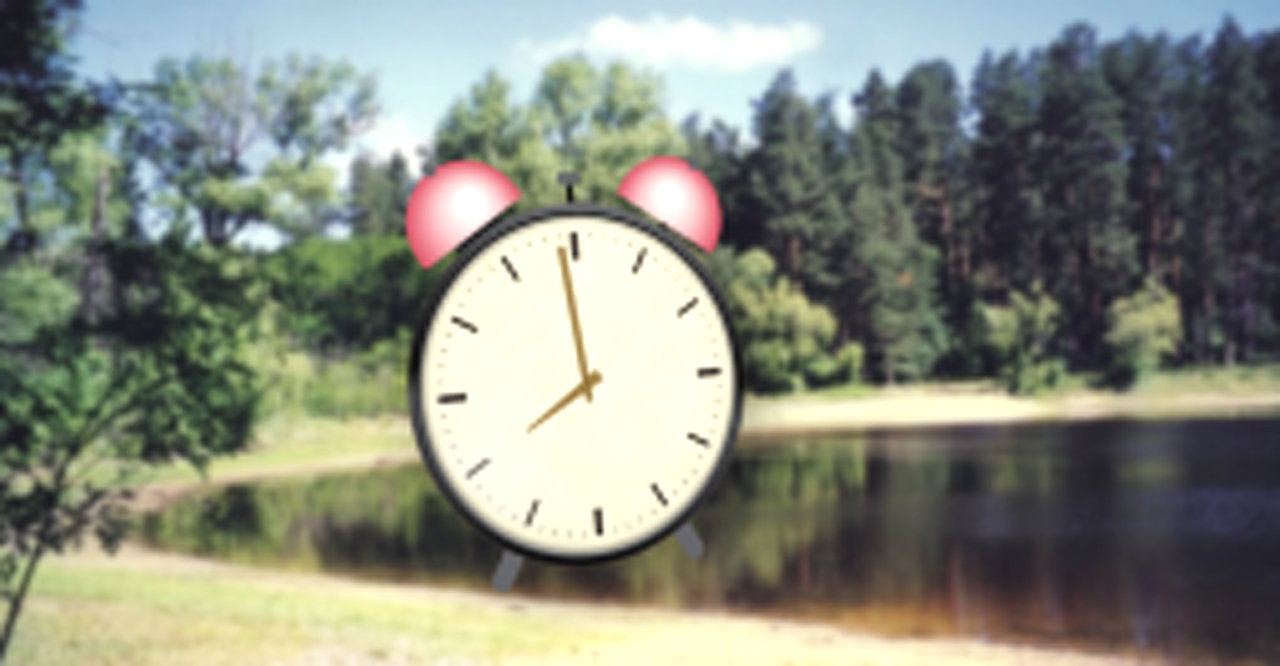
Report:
**7:59**
